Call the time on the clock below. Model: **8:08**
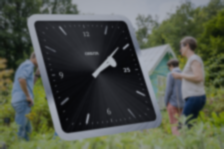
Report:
**2:09**
